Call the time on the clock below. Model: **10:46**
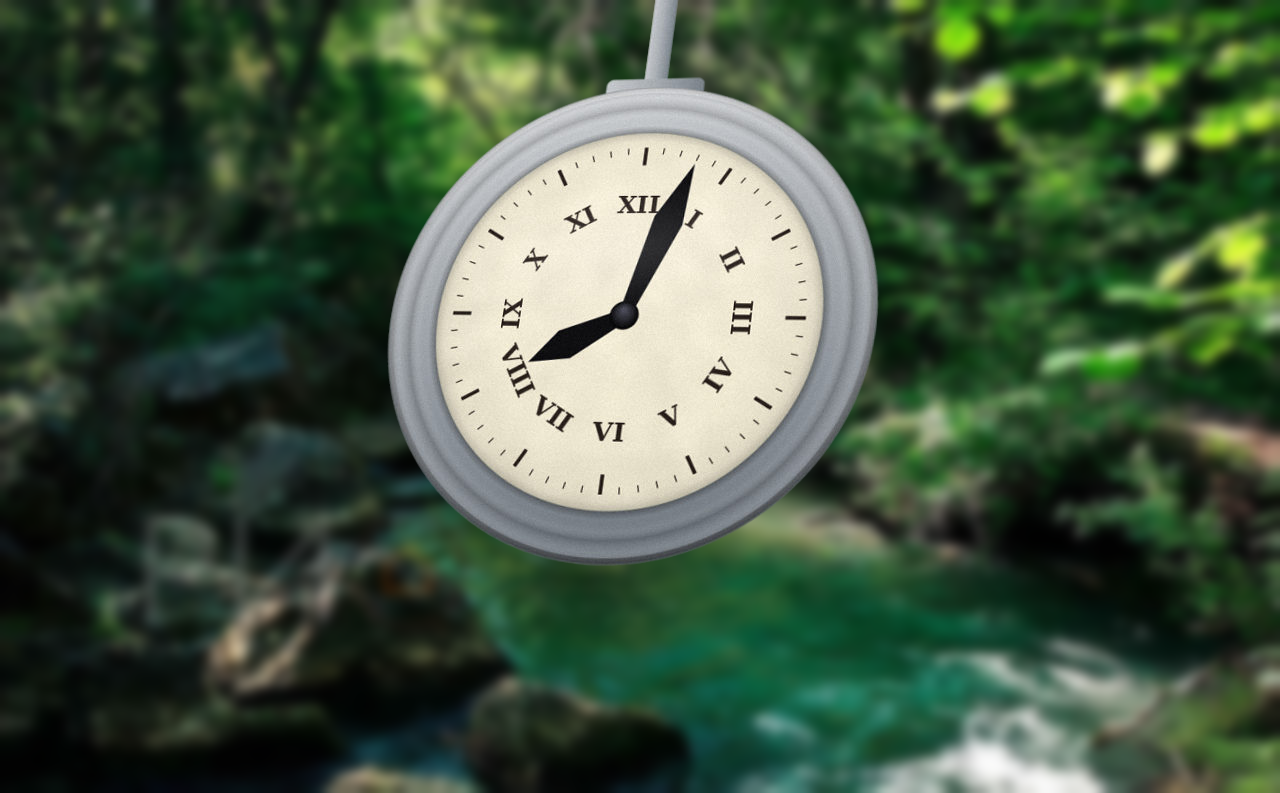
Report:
**8:03**
